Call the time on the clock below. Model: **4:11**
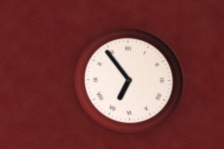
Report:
**6:54**
